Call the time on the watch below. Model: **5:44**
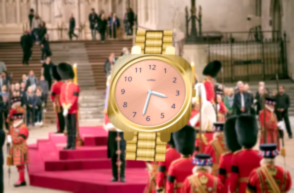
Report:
**3:32**
